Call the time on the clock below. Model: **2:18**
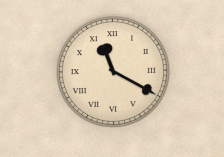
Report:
**11:20**
